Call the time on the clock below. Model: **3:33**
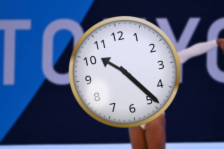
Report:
**10:24**
